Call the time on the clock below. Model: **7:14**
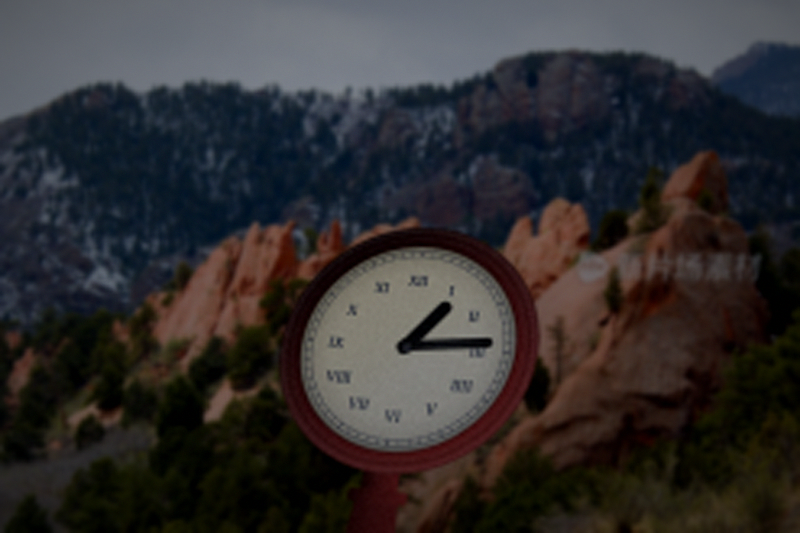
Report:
**1:14**
